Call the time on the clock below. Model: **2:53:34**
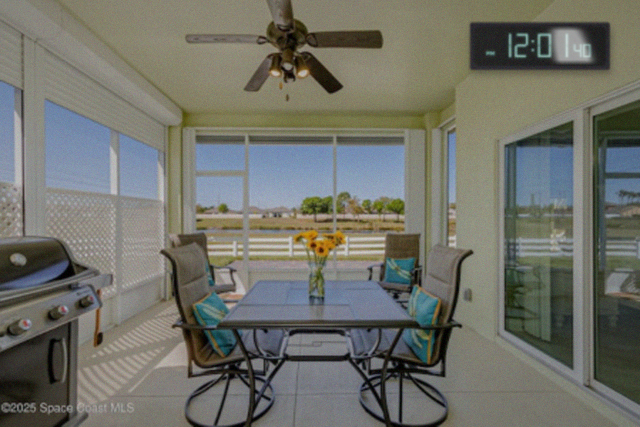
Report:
**12:01:40**
